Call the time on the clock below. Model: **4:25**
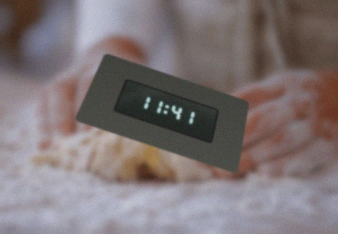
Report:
**11:41**
